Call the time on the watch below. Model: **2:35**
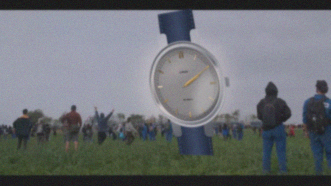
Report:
**2:10**
